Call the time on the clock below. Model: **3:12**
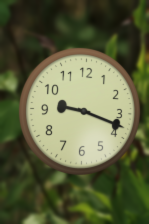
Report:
**9:18**
